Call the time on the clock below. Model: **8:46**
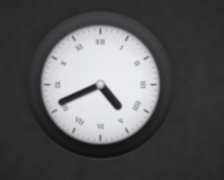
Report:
**4:41**
